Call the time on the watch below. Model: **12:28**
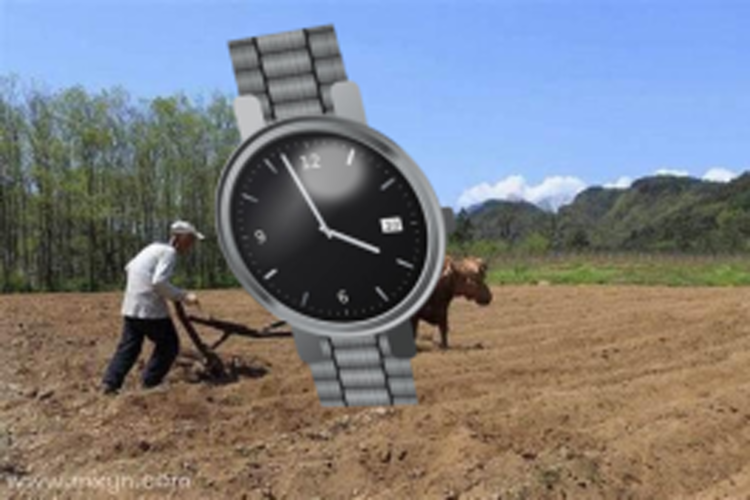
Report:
**3:57**
